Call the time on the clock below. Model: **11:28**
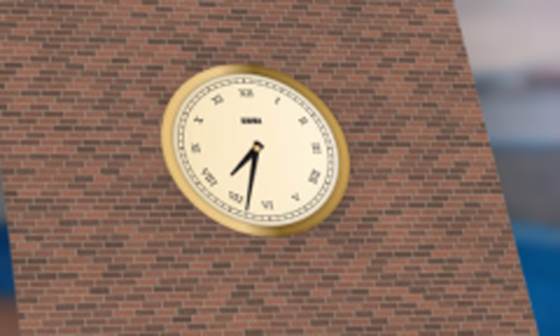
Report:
**7:33**
